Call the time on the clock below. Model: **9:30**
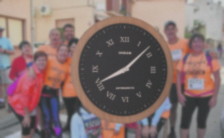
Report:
**8:08**
